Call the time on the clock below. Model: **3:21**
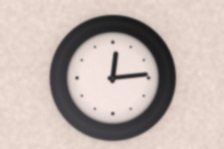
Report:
**12:14**
